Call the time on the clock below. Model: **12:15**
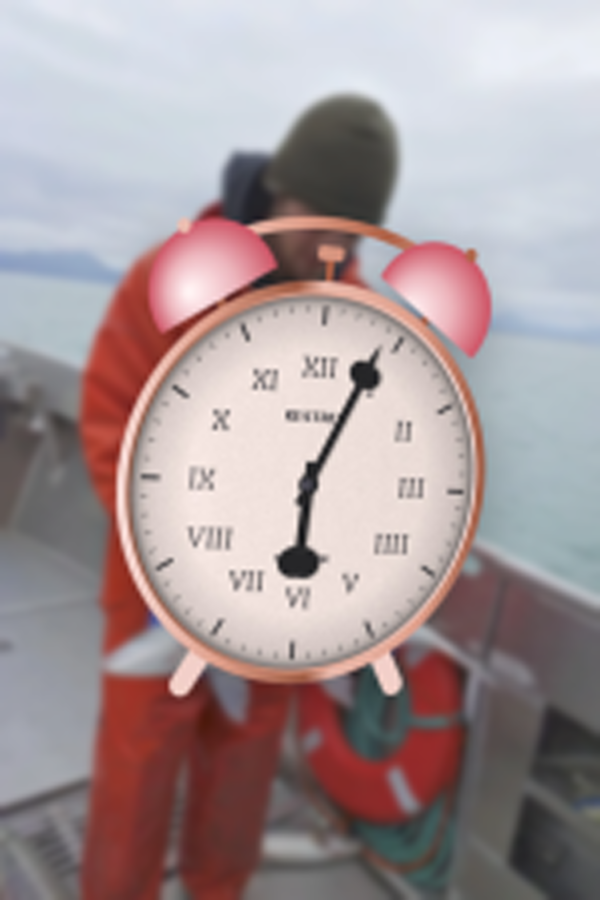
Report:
**6:04**
